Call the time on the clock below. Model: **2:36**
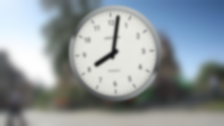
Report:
**8:02**
